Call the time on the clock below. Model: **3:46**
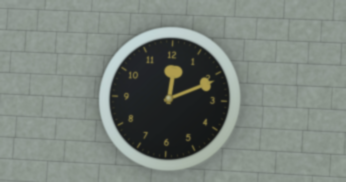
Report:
**12:11**
